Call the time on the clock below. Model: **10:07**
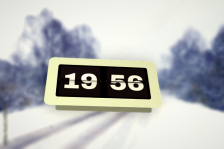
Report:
**19:56**
